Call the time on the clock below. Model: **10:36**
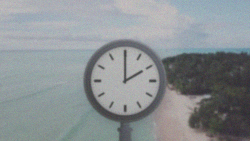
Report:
**2:00**
